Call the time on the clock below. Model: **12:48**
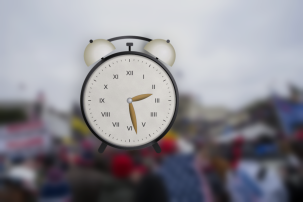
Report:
**2:28**
